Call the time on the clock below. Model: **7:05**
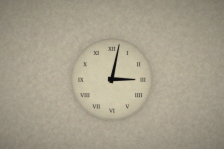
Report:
**3:02**
